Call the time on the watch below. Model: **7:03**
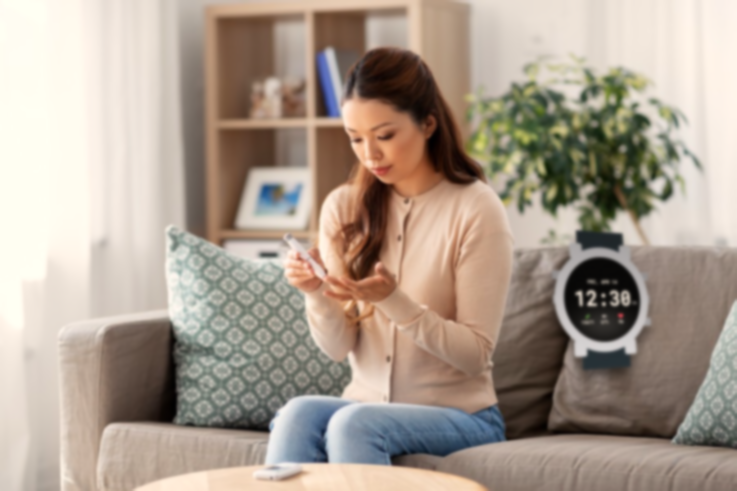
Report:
**12:30**
